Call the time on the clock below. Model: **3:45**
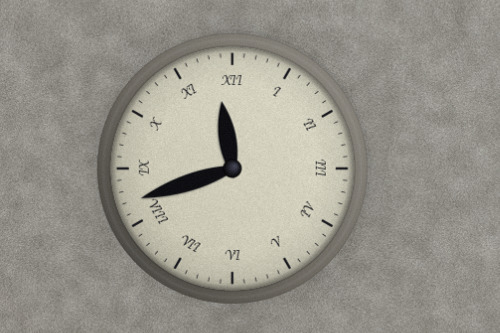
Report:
**11:42**
